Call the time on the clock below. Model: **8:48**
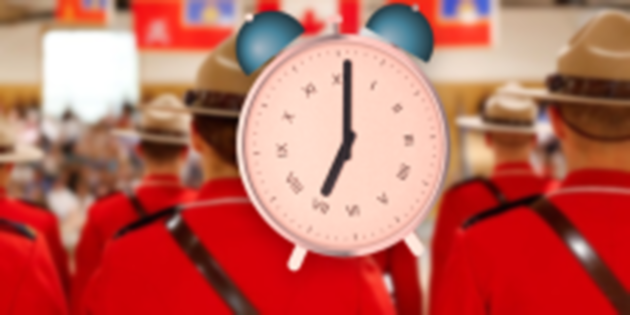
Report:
**7:01**
